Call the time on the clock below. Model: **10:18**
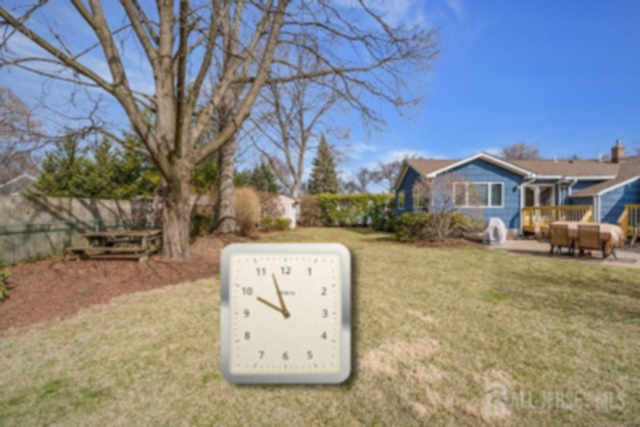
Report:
**9:57**
